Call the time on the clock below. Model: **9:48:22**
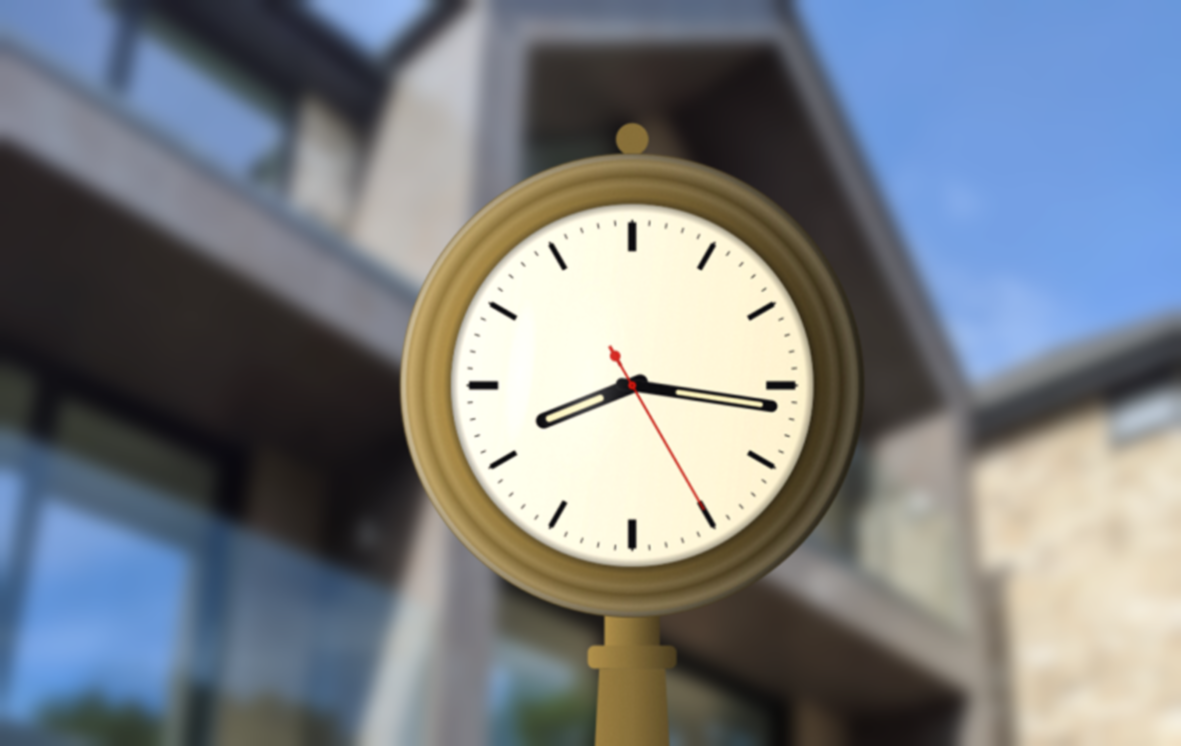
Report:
**8:16:25**
